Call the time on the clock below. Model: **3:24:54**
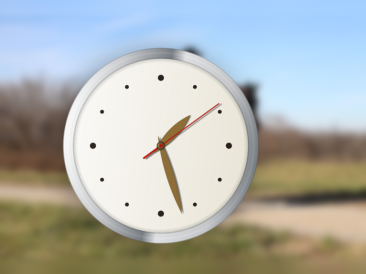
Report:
**1:27:09**
